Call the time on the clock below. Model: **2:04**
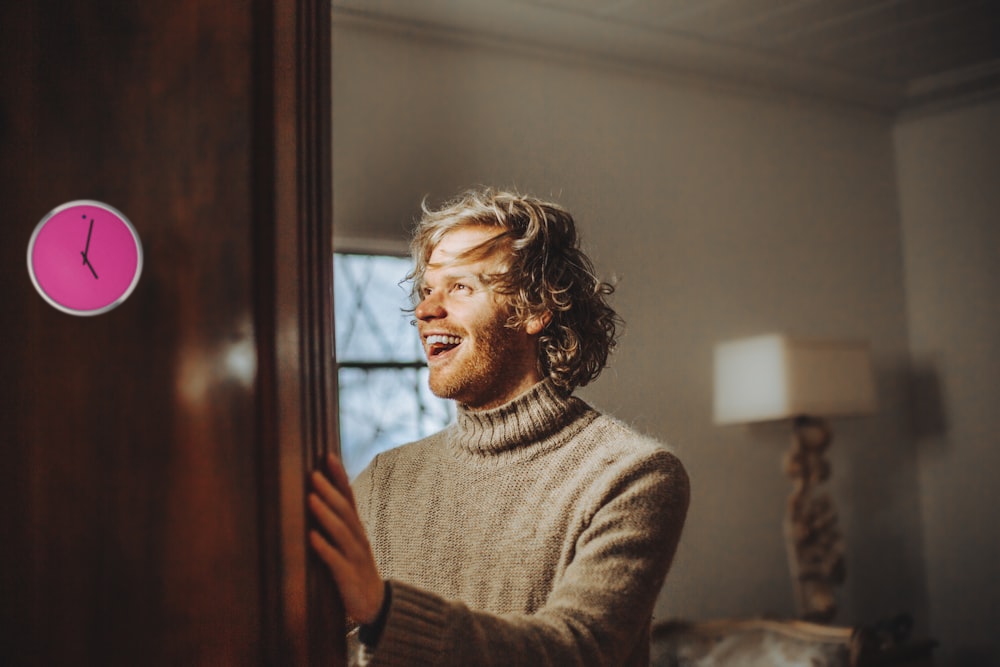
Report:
**5:02**
